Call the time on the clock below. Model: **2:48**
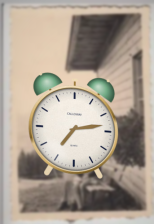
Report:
**7:13**
